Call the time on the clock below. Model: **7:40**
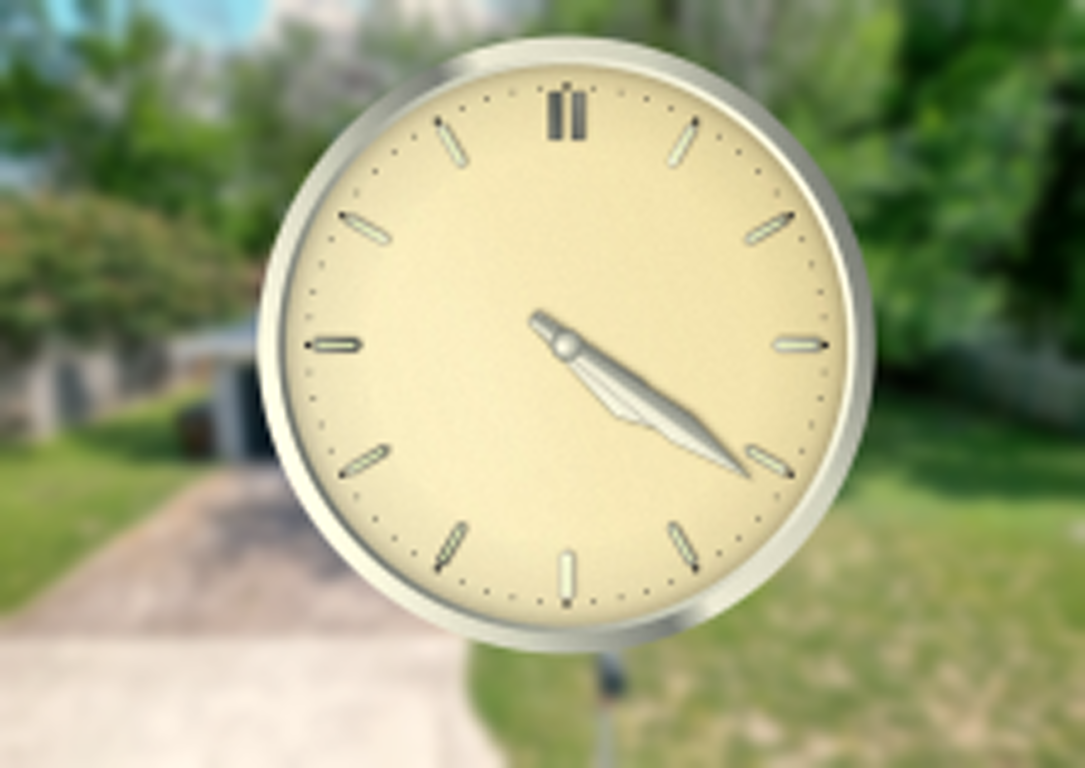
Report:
**4:21**
